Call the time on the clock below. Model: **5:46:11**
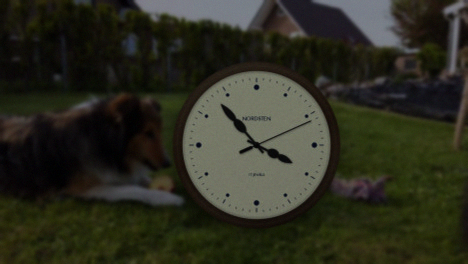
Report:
**3:53:11**
